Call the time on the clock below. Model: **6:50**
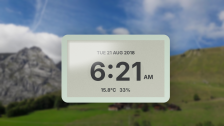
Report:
**6:21**
